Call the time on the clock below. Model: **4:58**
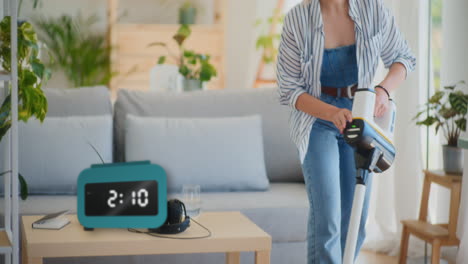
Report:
**2:10**
